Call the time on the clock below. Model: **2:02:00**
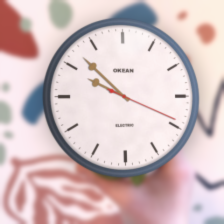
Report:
**9:52:19**
